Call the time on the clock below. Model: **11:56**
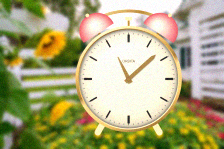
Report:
**11:08**
